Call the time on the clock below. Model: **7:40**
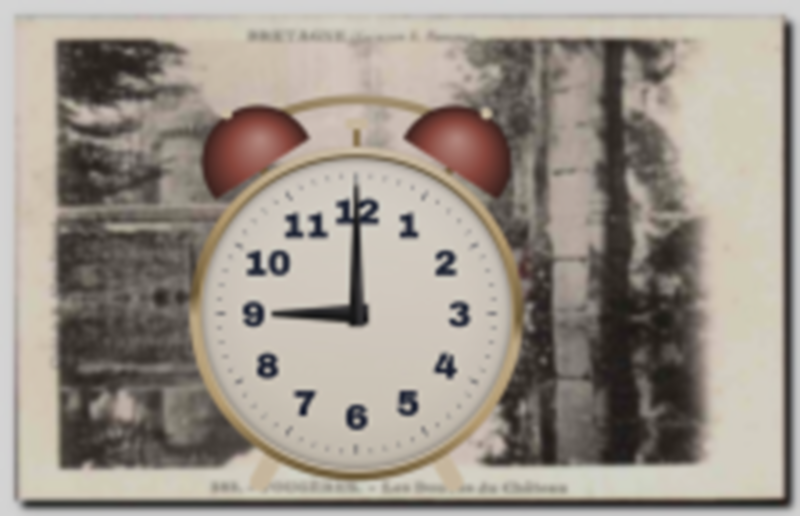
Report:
**9:00**
